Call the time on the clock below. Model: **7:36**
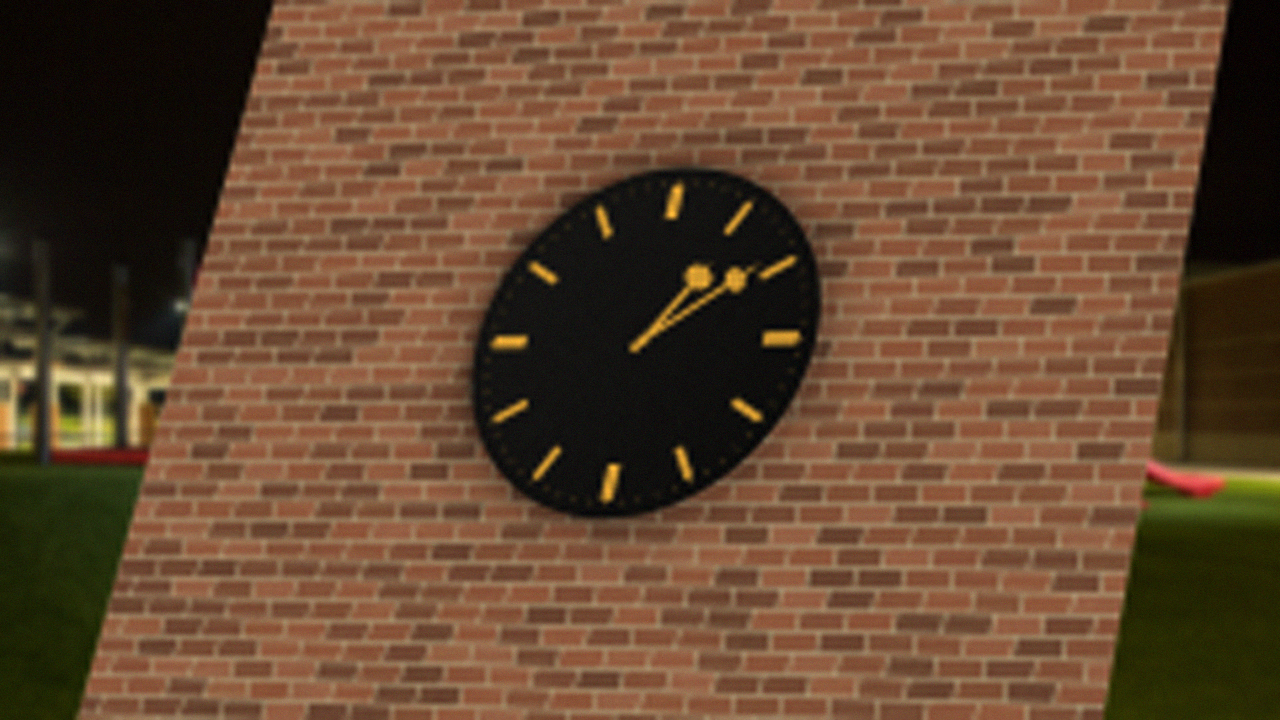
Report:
**1:09**
